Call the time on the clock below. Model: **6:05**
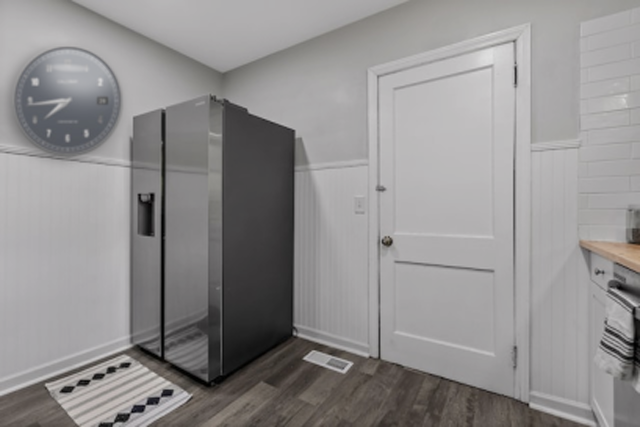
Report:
**7:44**
